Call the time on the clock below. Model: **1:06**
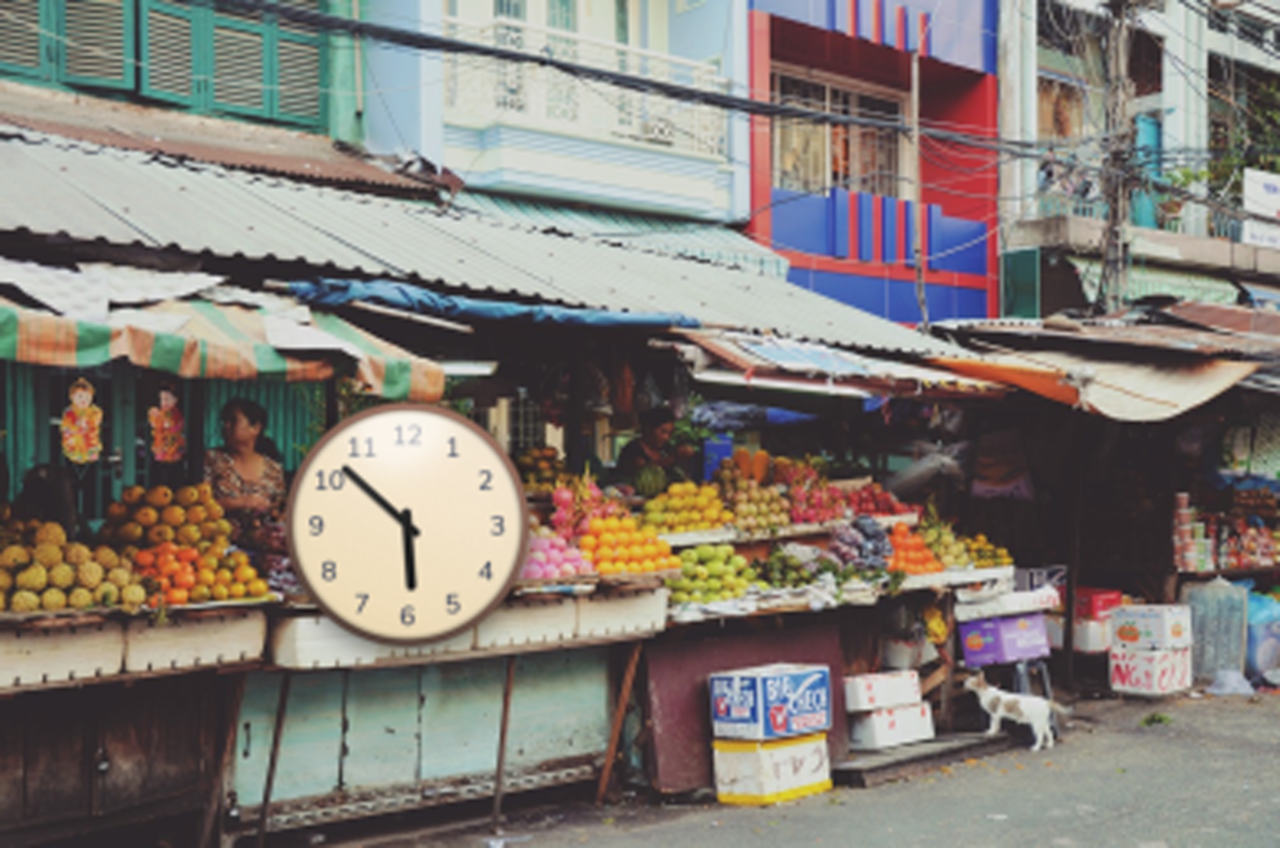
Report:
**5:52**
